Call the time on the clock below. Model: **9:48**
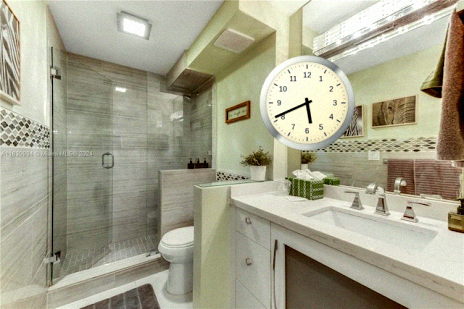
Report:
**5:41**
